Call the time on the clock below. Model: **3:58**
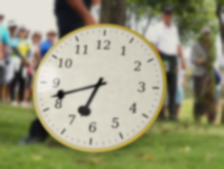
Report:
**6:42**
